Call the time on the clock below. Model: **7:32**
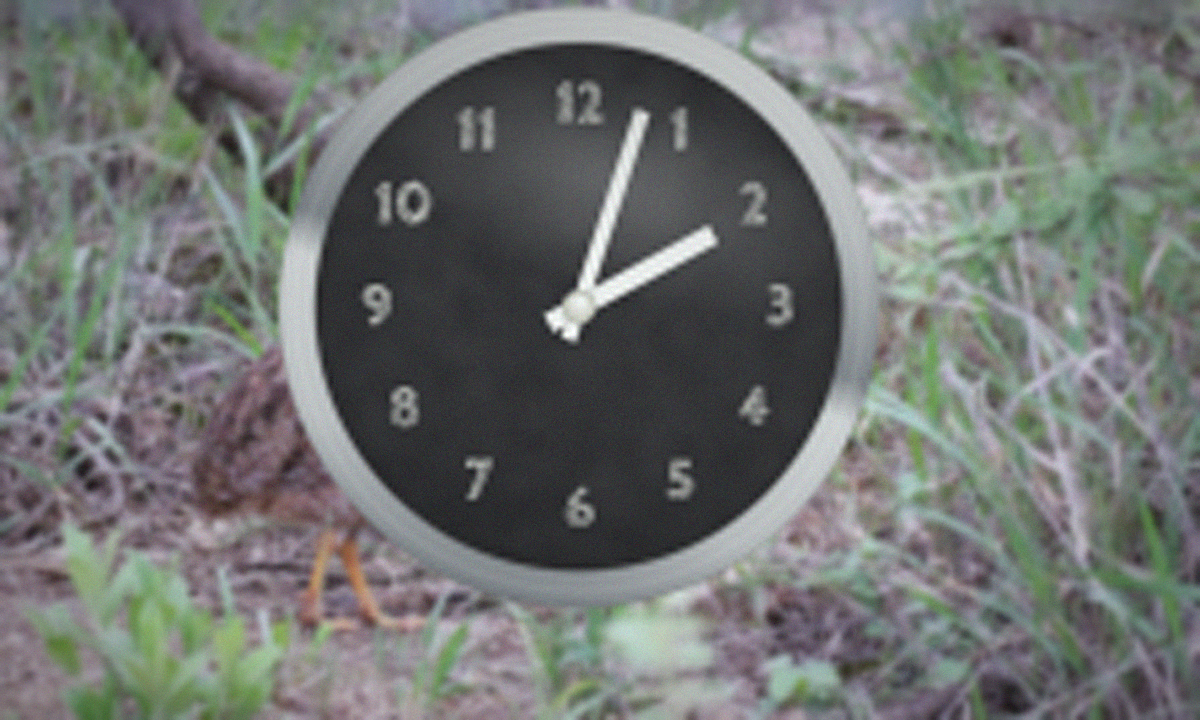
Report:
**2:03**
